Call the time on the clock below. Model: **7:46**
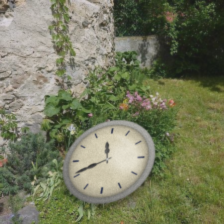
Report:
**11:41**
